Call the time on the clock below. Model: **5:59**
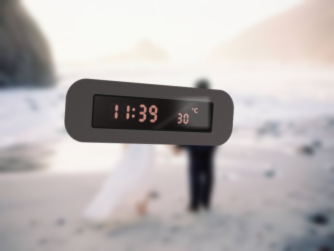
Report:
**11:39**
